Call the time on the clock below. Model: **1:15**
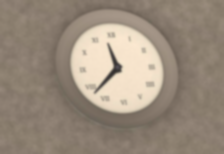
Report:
**11:38**
